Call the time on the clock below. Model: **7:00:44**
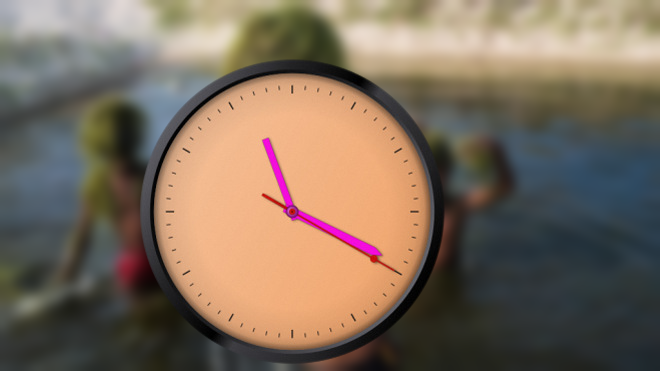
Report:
**11:19:20**
